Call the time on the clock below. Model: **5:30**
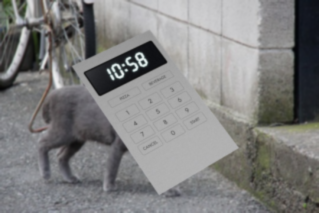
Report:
**10:58**
